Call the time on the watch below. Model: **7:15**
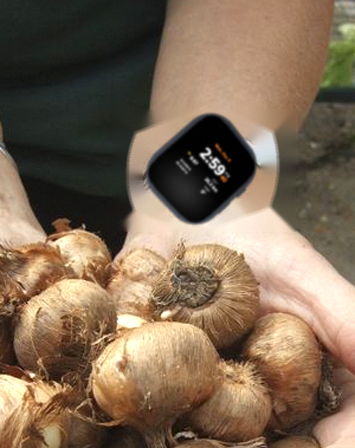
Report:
**2:59**
